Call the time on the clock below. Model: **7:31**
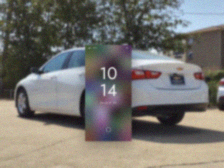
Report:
**10:14**
